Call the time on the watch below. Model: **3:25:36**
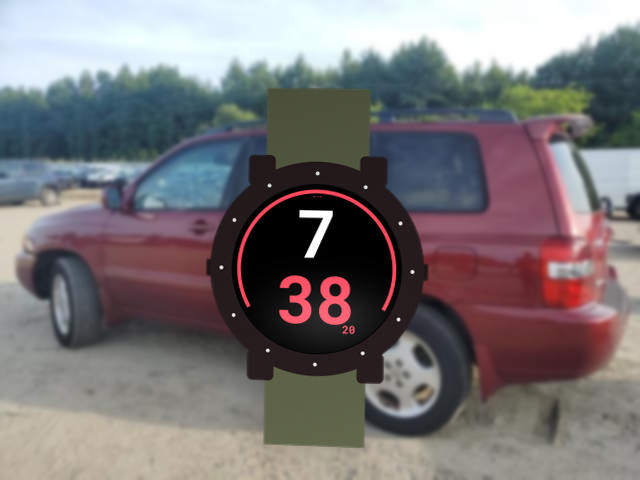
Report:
**7:38:20**
